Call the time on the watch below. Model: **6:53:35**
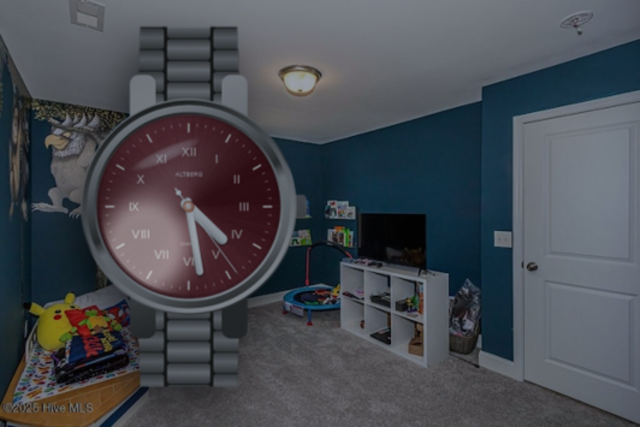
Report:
**4:28:24**
